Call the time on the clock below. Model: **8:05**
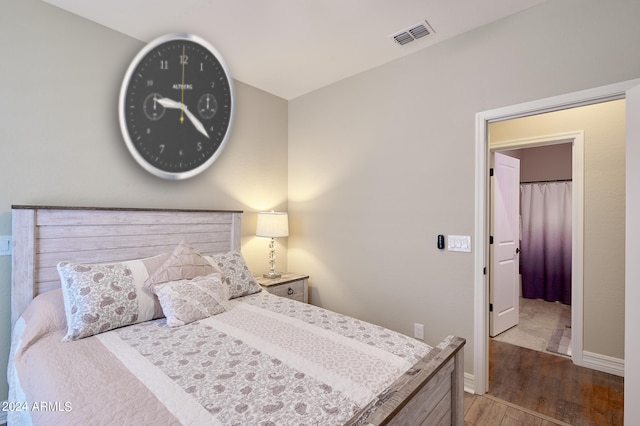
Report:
**9:22**
